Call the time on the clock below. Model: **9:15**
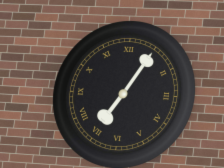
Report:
**7:05**
